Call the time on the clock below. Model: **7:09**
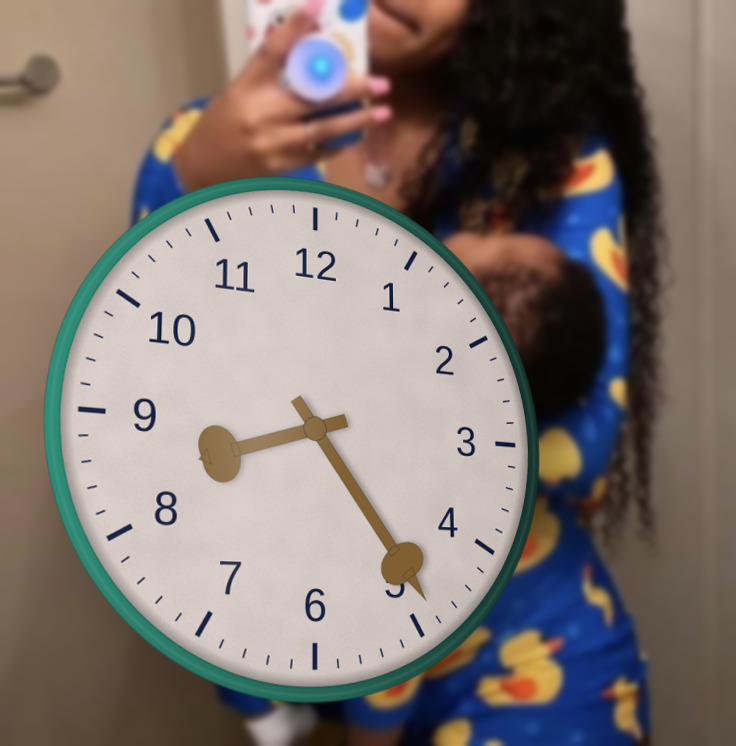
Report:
**8:24**
